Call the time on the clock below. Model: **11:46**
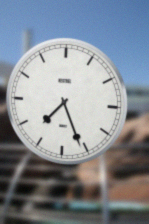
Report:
**7:26**
